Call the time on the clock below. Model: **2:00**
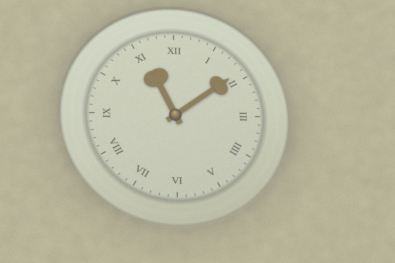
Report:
**11:09**
